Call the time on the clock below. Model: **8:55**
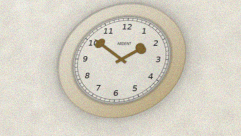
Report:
**1:51**
